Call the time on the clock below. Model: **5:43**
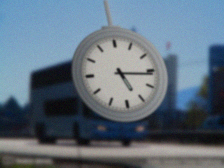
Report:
**5:16**
